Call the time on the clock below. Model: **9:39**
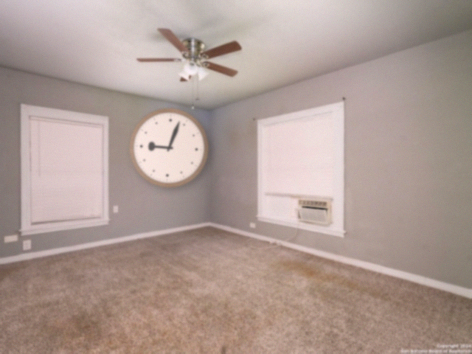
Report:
**9:03**
